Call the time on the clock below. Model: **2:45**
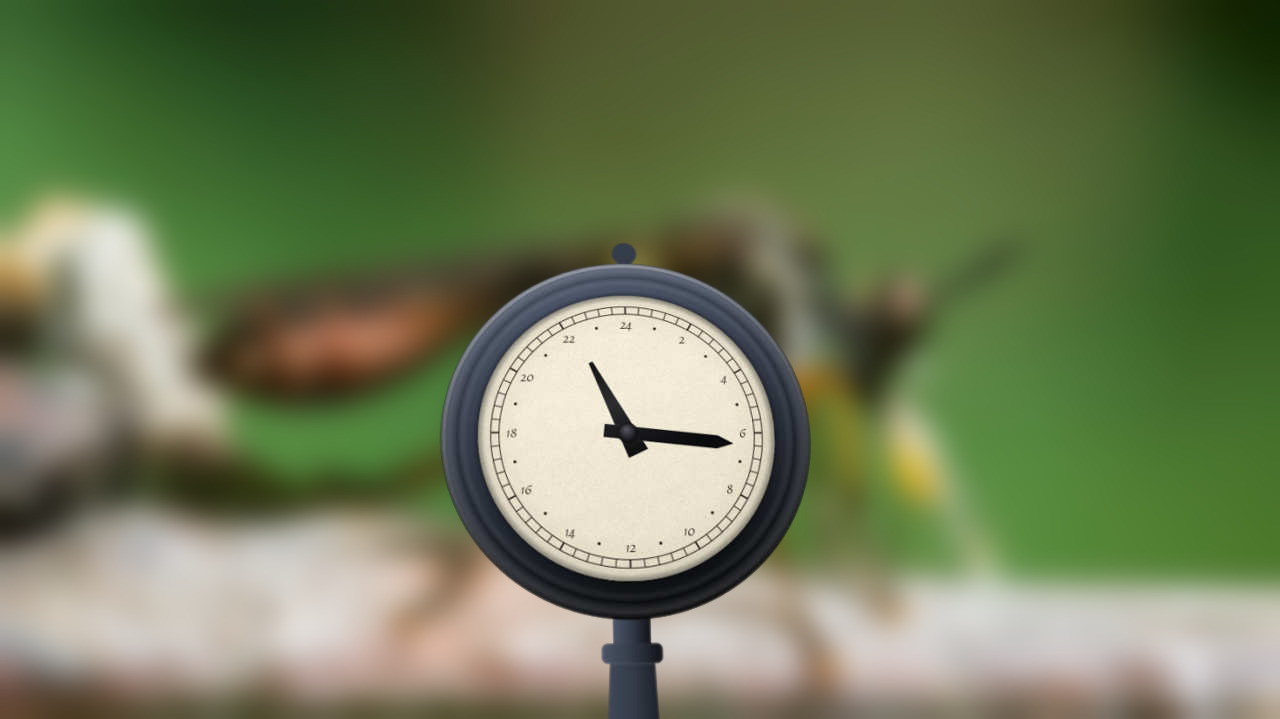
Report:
**22:16**
